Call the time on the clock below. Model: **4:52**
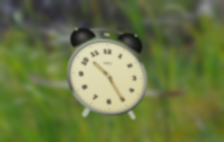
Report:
**10:25**
